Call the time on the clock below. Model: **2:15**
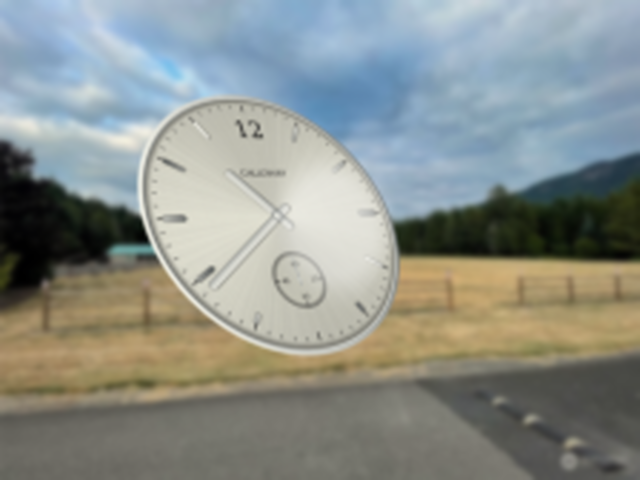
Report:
**10:39**
